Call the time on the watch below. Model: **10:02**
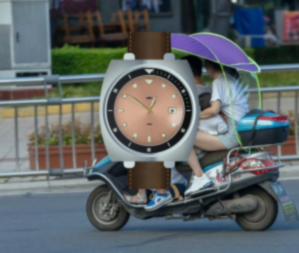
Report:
**12:51**
